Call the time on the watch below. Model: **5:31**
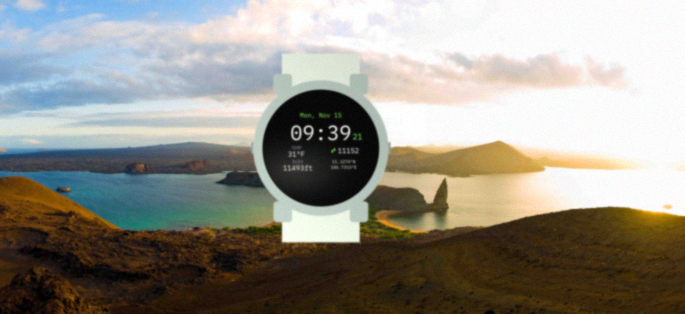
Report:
**9:39**
